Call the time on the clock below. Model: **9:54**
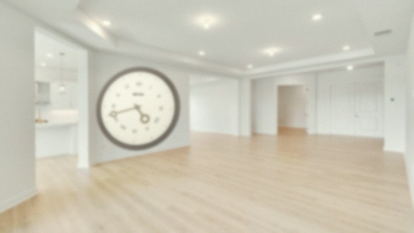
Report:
**4:42**
